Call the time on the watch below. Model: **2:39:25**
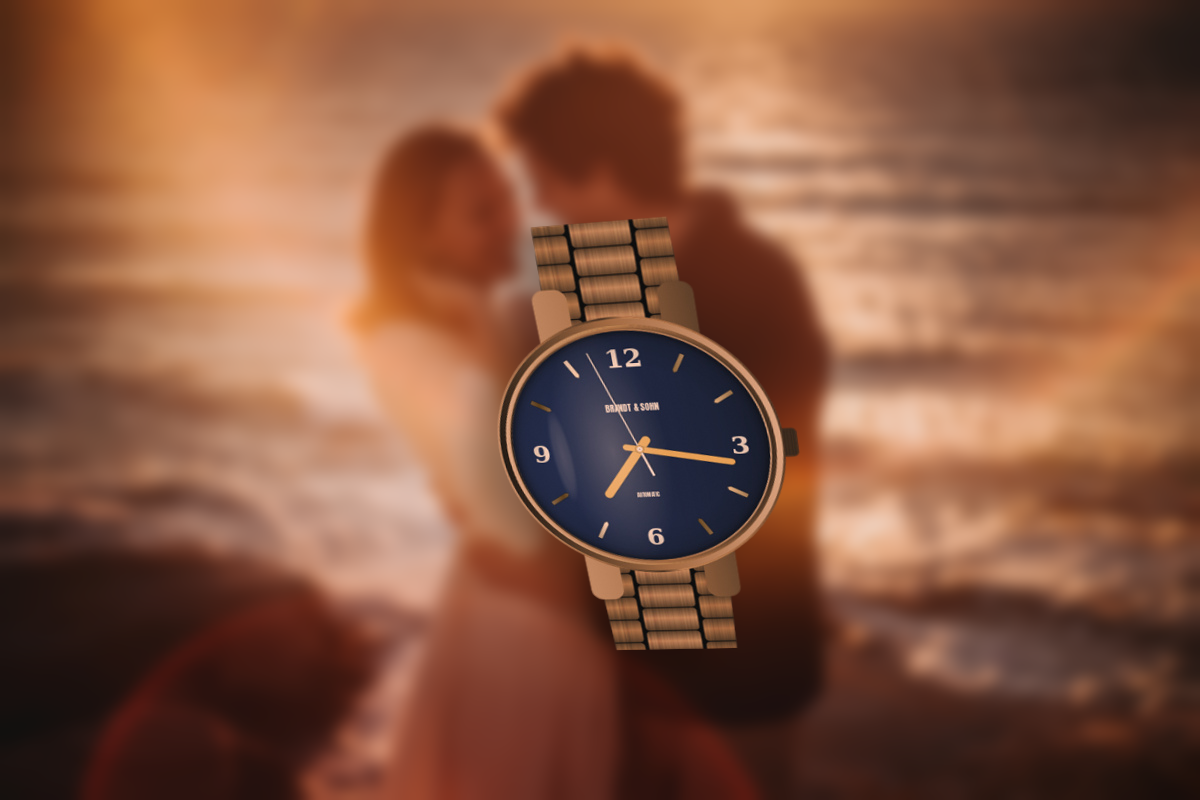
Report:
**7:16:57**
